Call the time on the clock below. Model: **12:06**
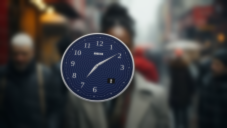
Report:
**7:09**
